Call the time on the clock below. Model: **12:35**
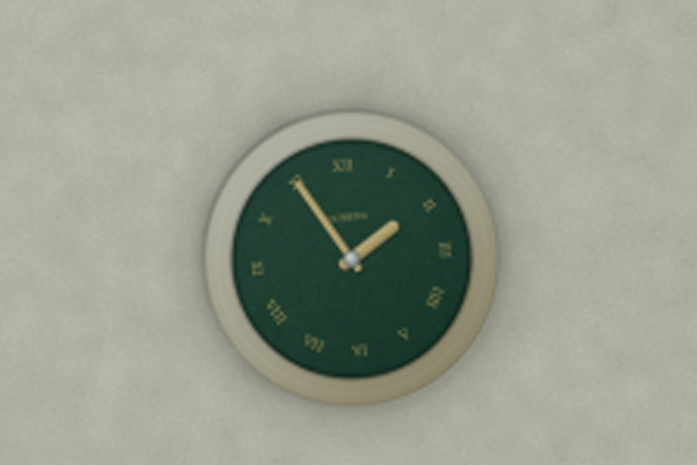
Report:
**1:55**
